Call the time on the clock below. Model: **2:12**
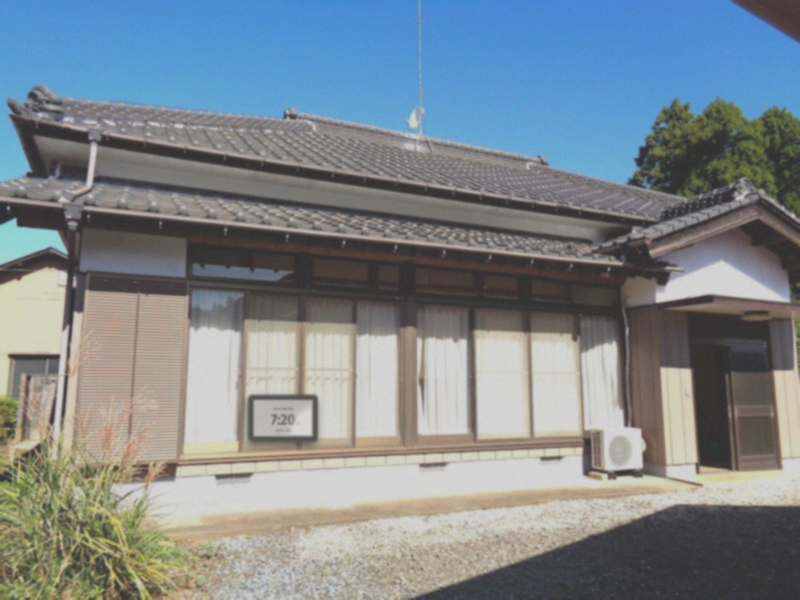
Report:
**7:20**
